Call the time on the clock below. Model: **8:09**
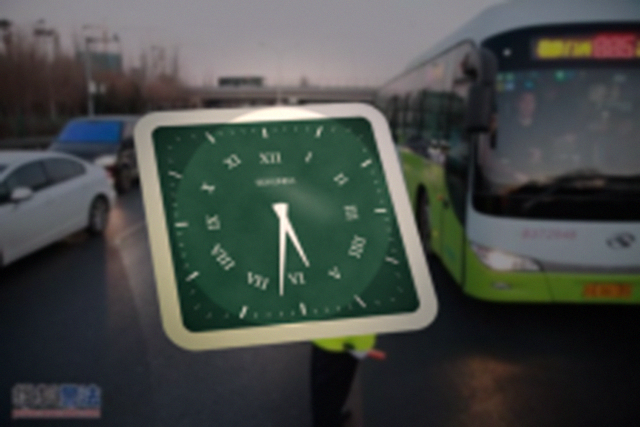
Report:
**5:32**
